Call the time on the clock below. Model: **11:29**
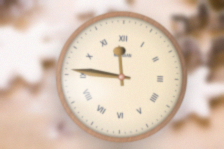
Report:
**11:46**
